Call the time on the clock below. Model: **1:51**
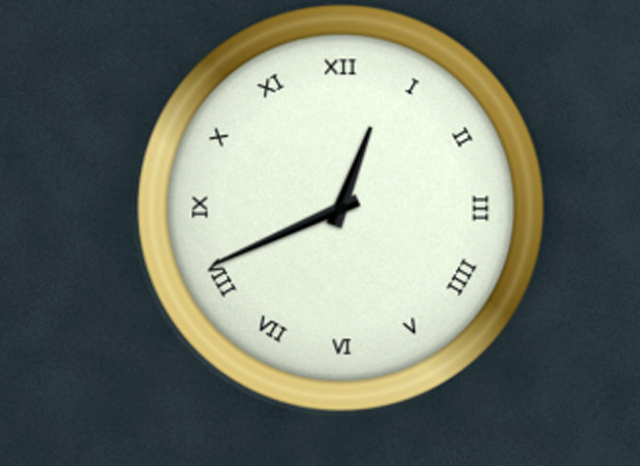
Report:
**12:41**
